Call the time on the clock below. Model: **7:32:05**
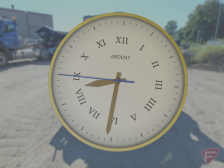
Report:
**8:30:45**
